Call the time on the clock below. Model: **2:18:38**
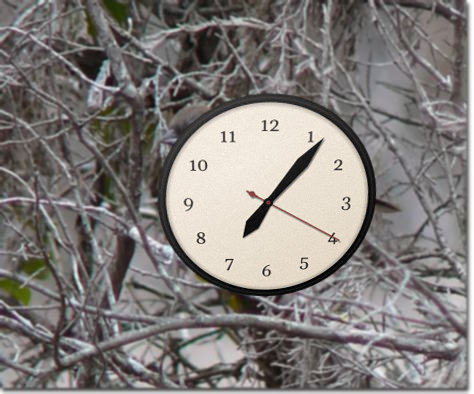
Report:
**7:06:20**
